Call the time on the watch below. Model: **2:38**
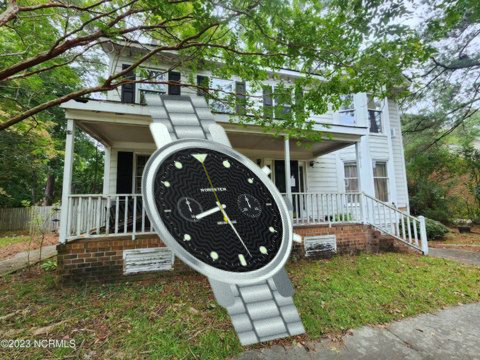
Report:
**8:28**
